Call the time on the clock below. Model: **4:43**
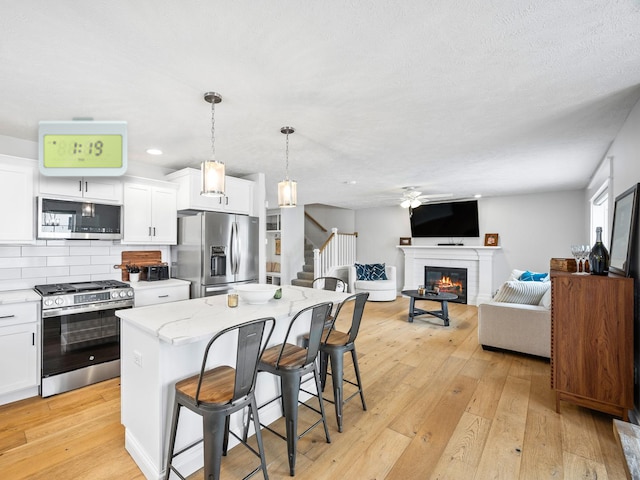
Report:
**1:19**
